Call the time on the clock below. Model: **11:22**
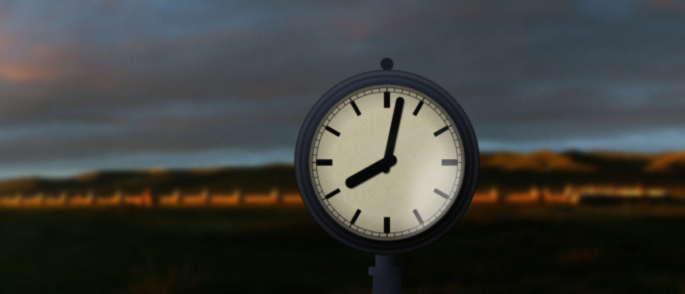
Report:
**8:02**
